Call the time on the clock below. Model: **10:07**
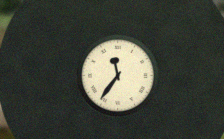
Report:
**11:36**
